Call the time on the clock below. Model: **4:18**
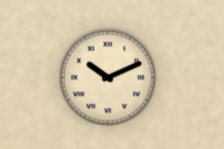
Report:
**10:11**
